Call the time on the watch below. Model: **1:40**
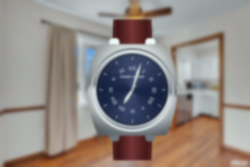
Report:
**7:03**
